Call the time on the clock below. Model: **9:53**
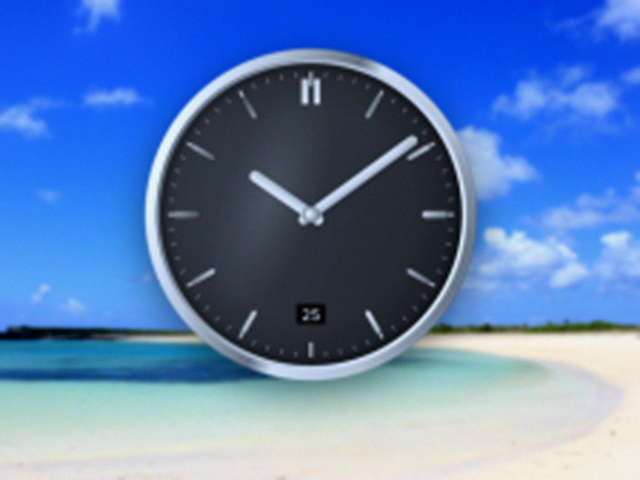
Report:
**10:09**
